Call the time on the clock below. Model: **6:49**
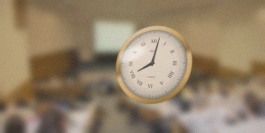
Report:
**8:02**
